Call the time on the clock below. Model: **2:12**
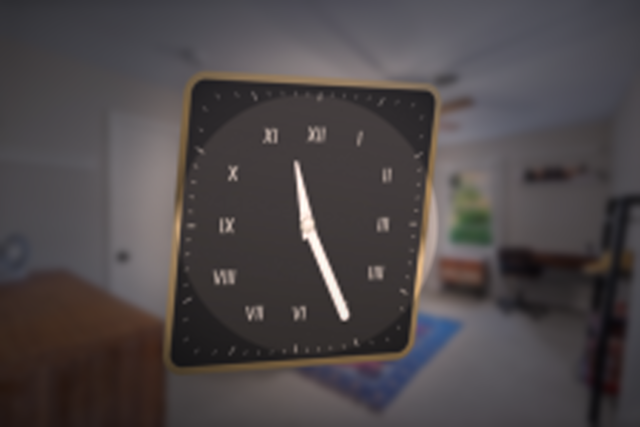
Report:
**11:25**
